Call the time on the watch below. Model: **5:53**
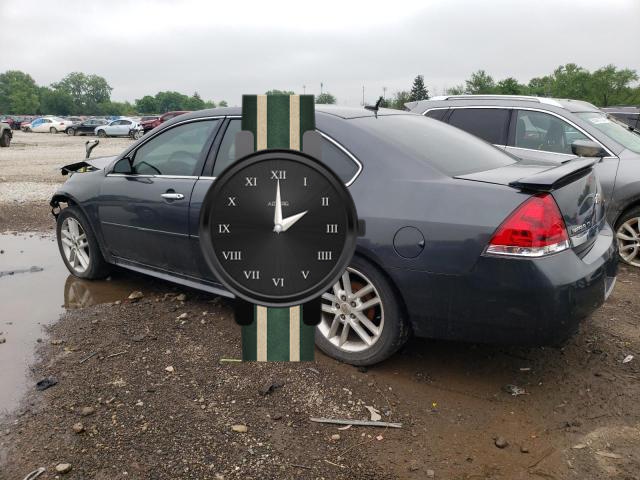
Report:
**2:00**
